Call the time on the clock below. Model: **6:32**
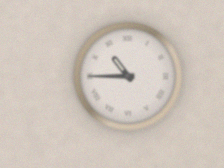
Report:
**10:45**
